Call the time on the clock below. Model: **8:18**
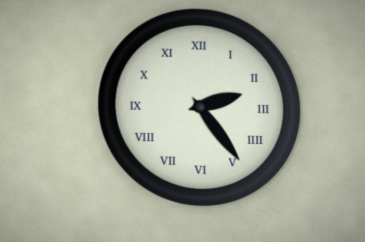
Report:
**2:24**
